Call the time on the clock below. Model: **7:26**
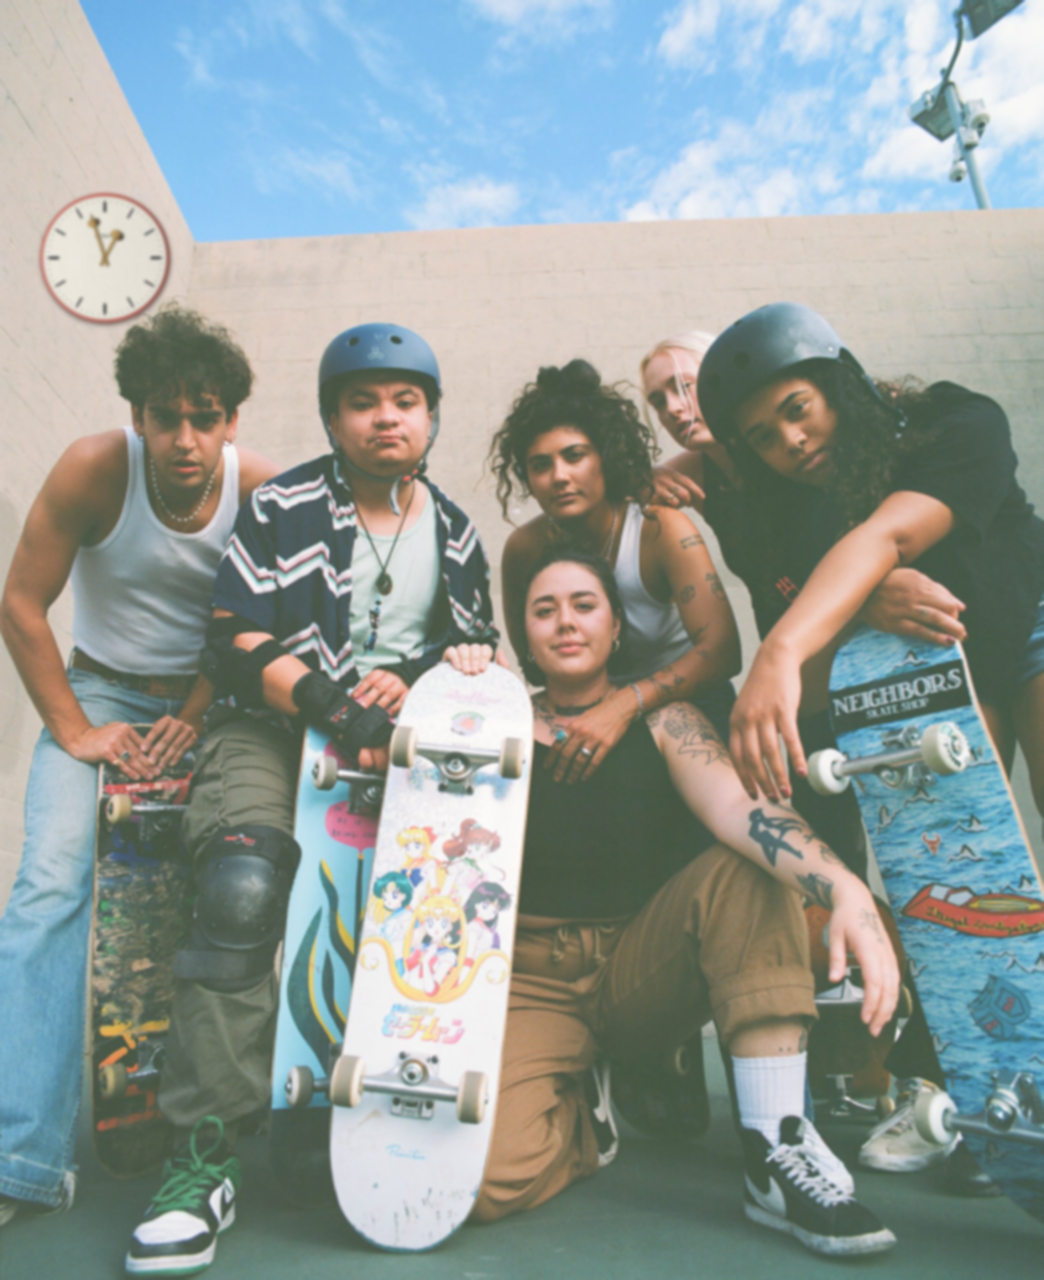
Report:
**12:57**
